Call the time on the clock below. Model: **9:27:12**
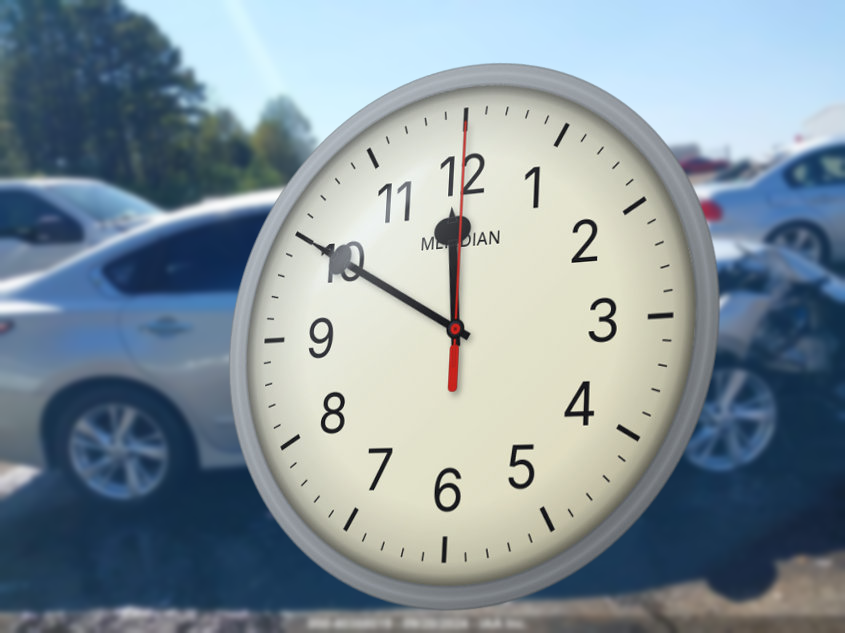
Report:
**11:50:00**
